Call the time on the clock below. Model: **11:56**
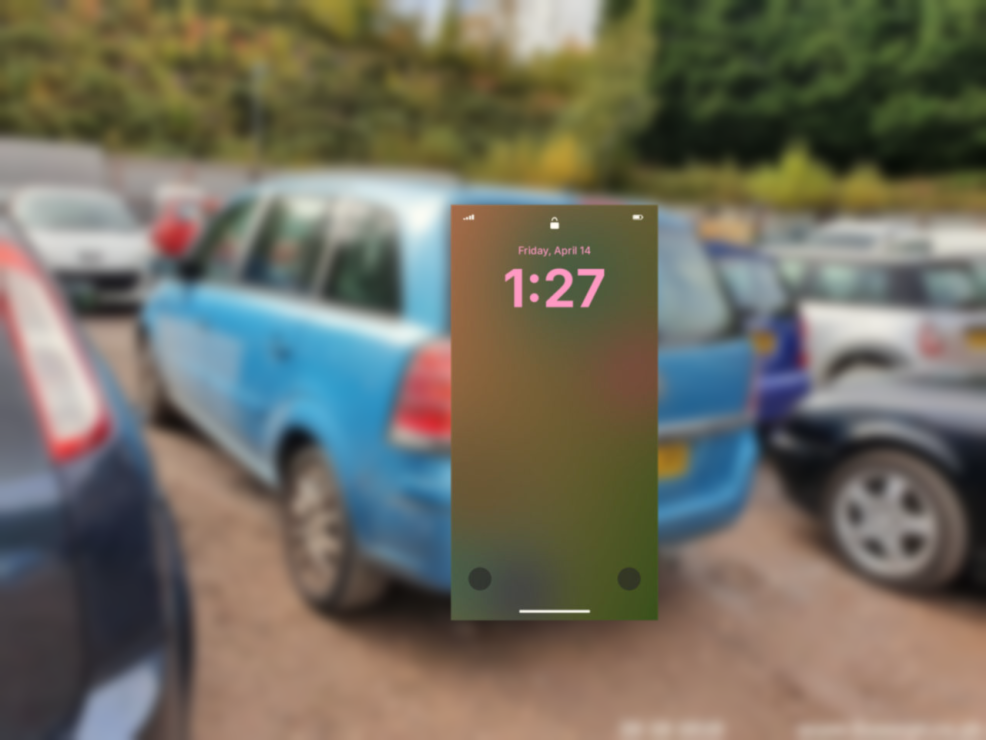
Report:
**1:27**
